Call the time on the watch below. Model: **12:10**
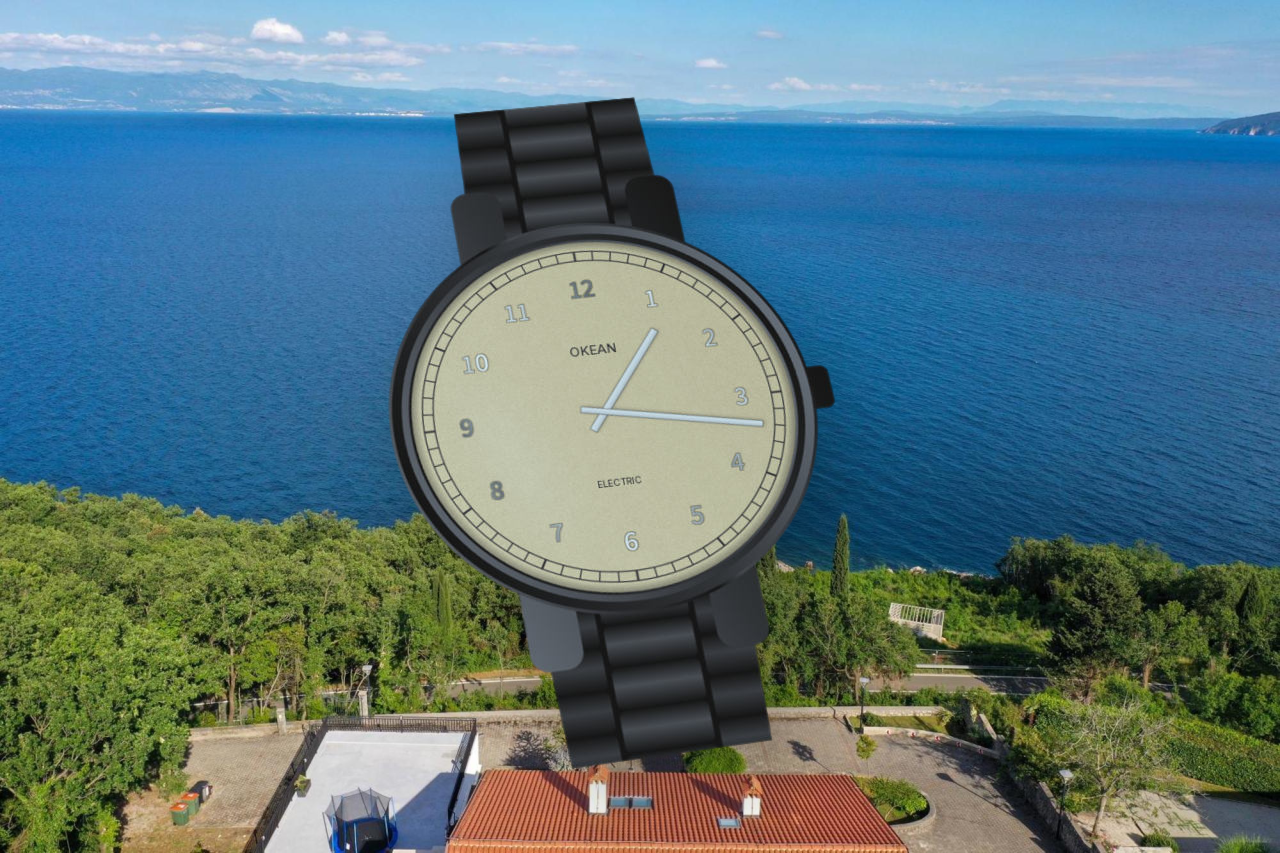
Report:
**1:17**
